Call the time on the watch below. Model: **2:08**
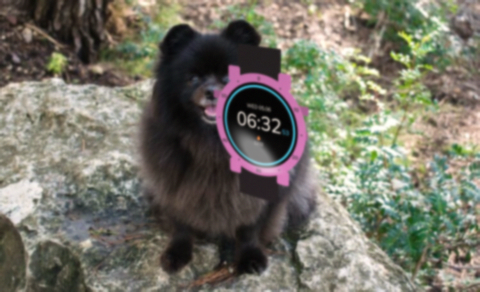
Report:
**6:32**
